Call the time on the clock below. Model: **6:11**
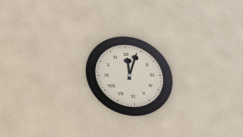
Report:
**12:04**
